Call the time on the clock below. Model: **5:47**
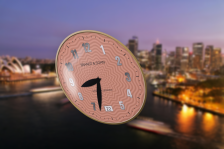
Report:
**8:33**
